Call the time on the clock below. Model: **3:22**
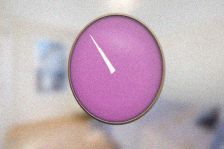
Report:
**10:54**
